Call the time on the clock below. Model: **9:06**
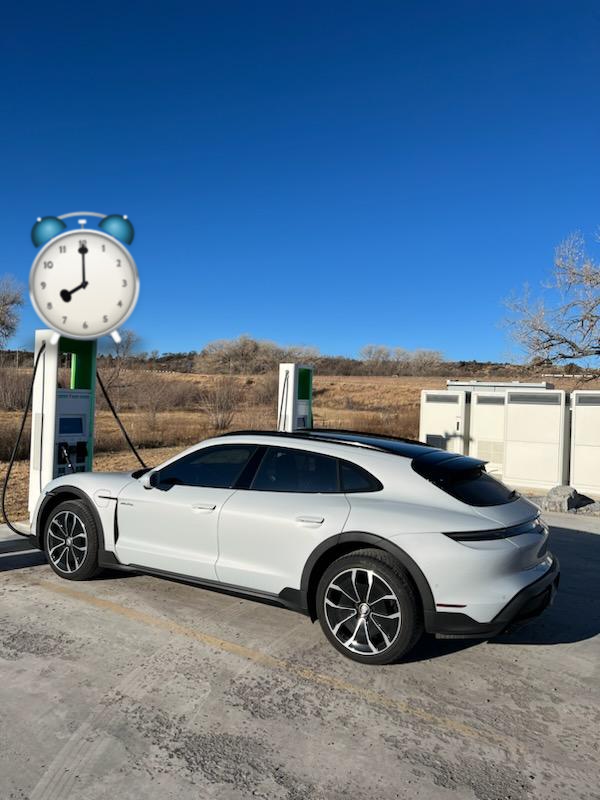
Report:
**8:00**
